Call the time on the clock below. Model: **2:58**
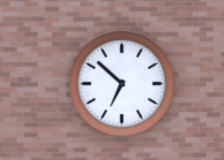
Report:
**6:52**
